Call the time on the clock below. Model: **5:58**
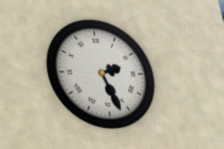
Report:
**2:27**
